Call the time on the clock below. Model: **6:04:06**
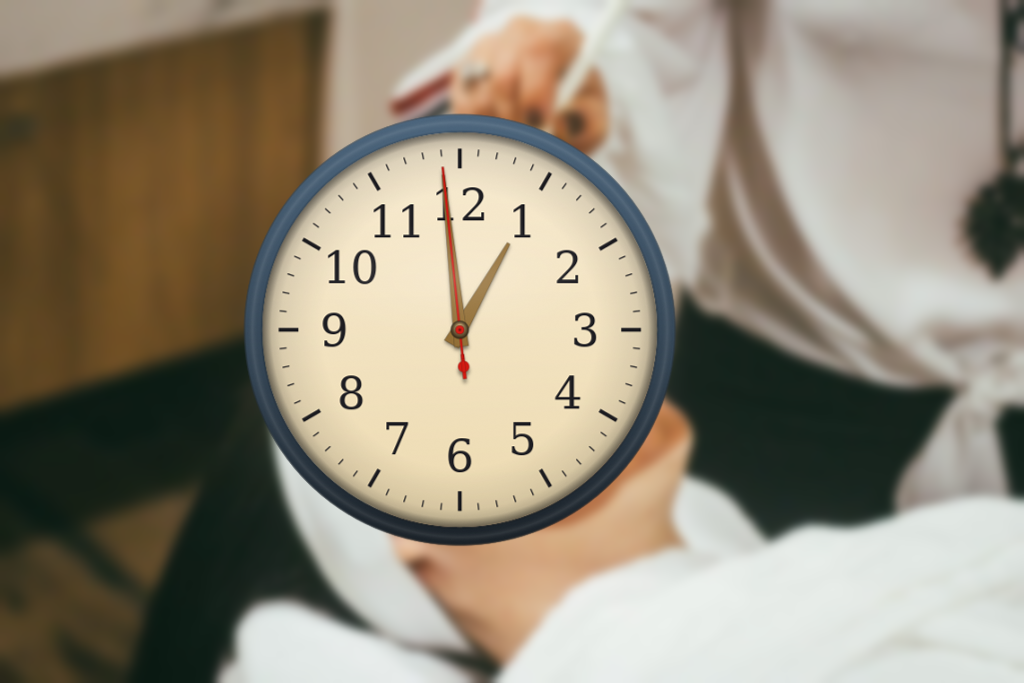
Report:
**12:58:59**
